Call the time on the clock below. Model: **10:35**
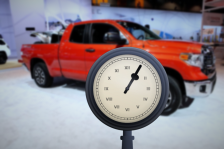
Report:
**1:05**
